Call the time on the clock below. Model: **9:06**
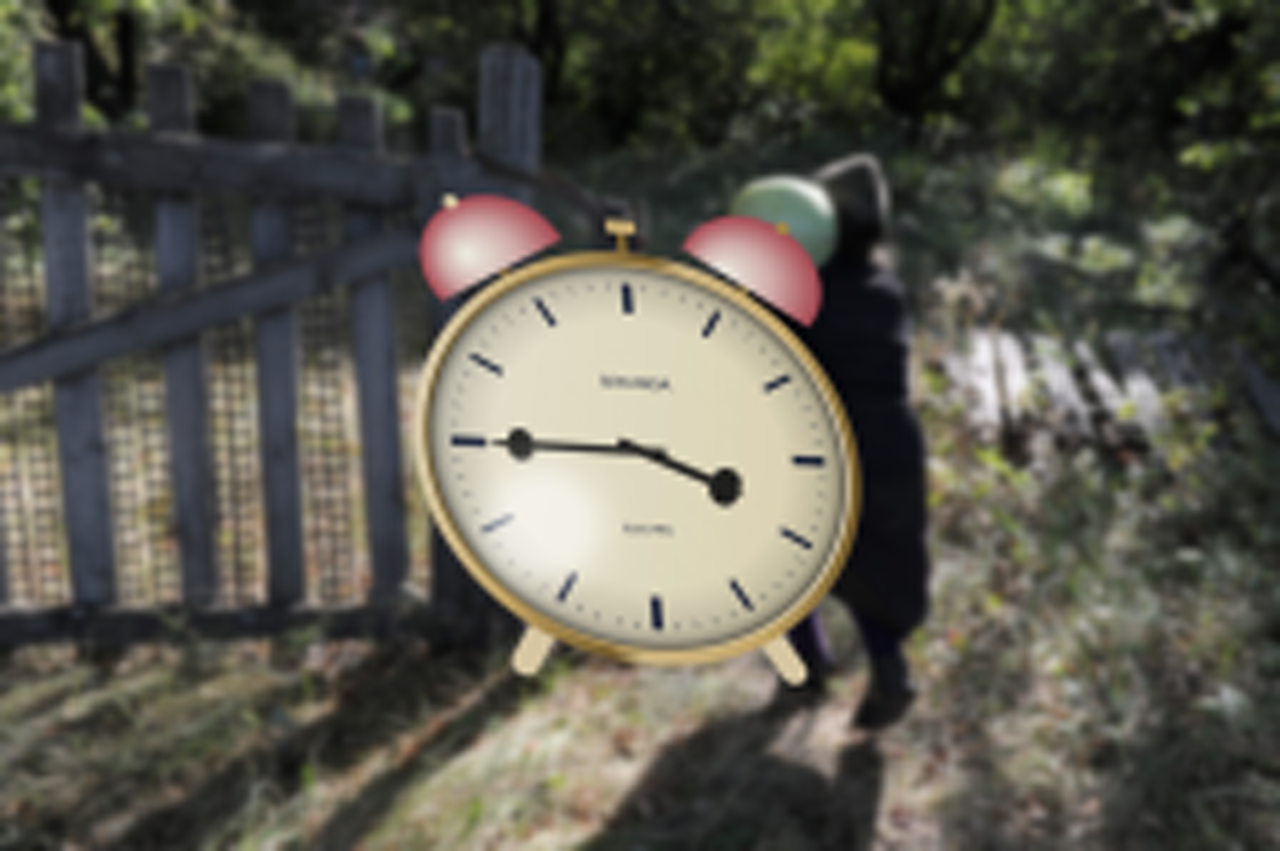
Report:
**3:45**
